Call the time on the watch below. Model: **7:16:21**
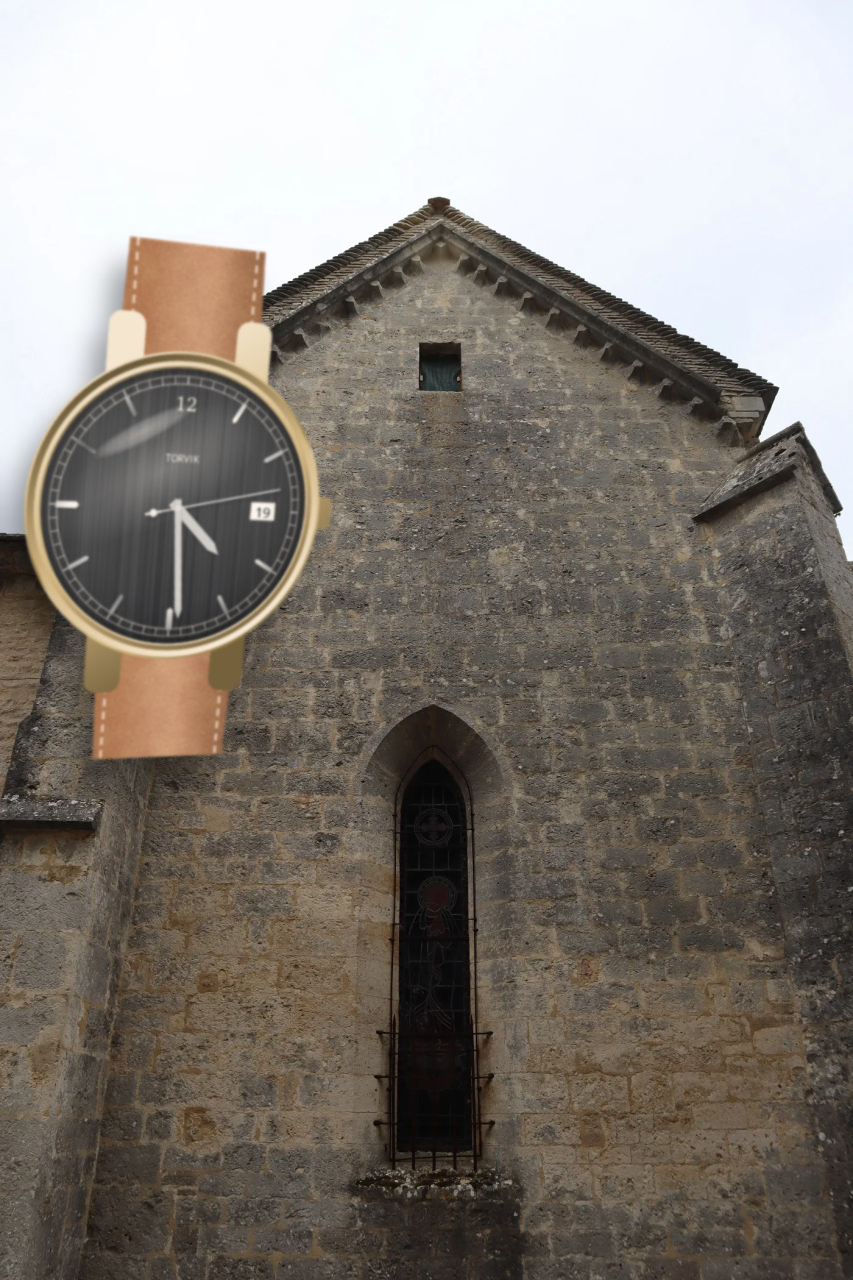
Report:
**4:29:13**
